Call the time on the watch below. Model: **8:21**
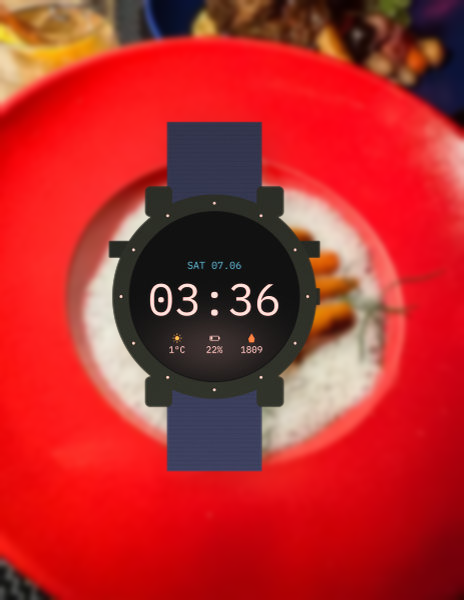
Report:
**3:36**
